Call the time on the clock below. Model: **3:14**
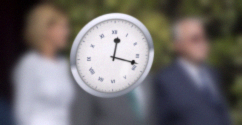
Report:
**12:18**
